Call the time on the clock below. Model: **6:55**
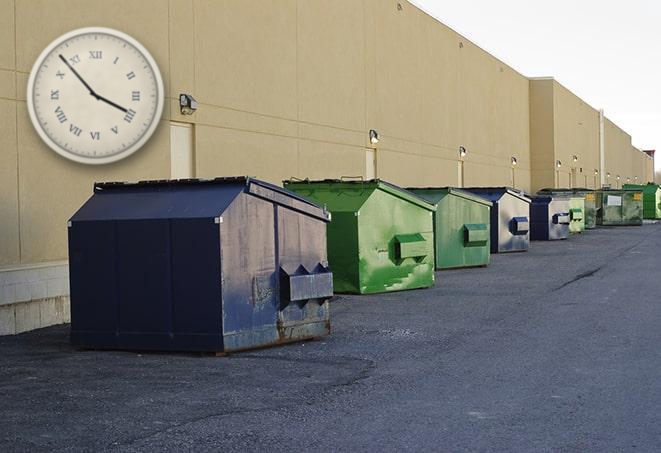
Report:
**3:53**
